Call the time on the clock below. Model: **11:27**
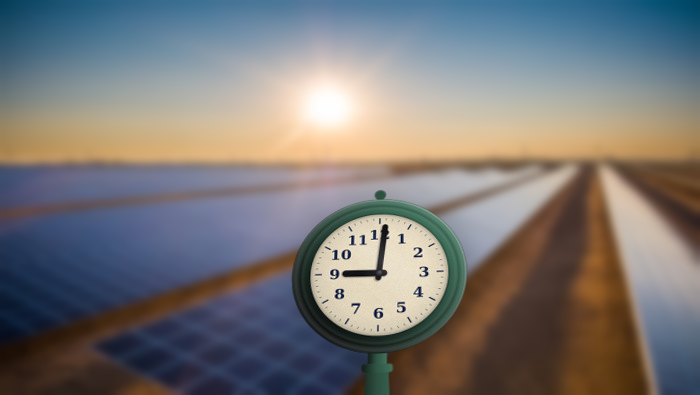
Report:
**9:01**
